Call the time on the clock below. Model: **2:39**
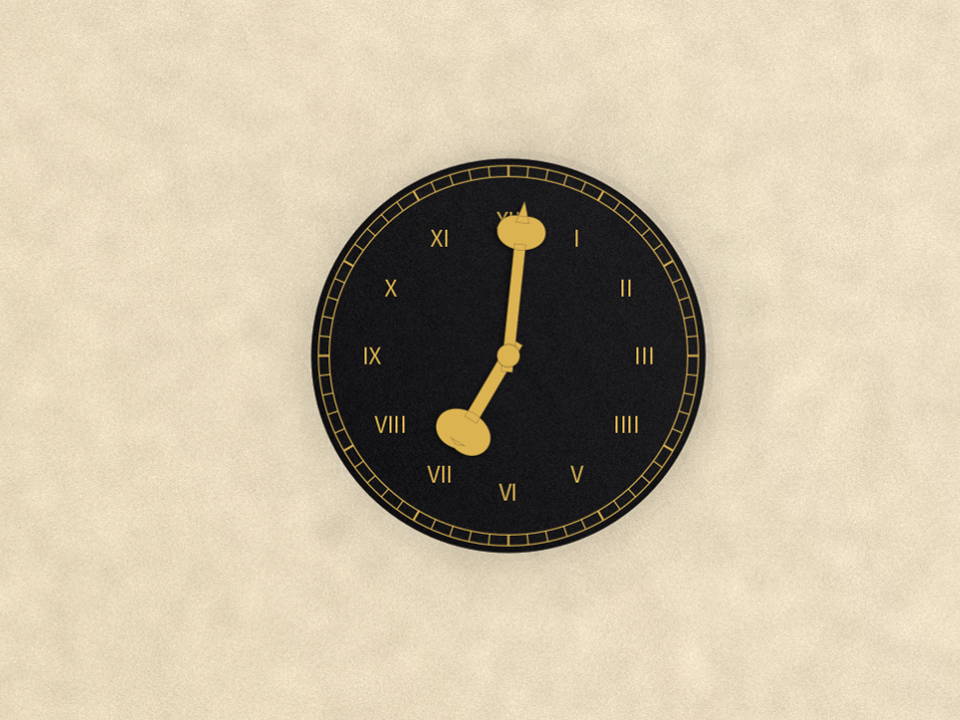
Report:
**7:01**
